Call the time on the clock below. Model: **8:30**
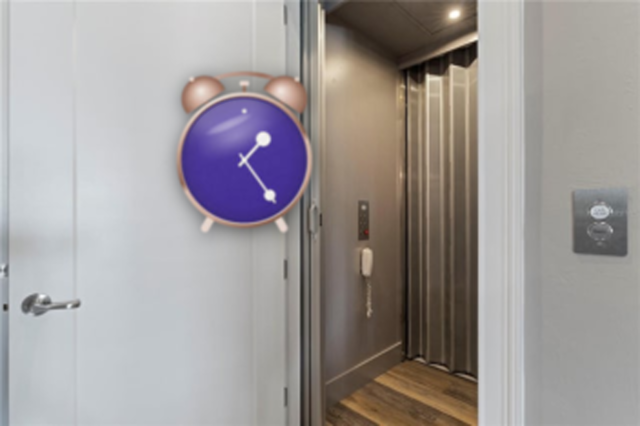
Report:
**1:24**
